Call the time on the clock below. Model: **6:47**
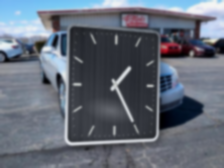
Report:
**1:25**
